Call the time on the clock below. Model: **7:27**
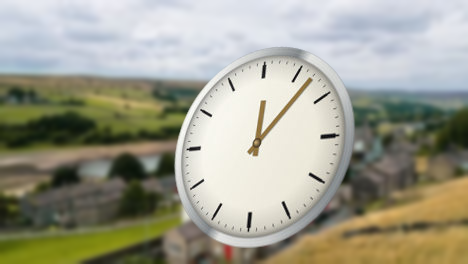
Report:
**12:07**
